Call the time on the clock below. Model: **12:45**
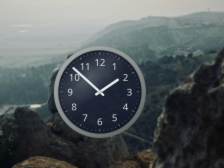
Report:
**1:52**
